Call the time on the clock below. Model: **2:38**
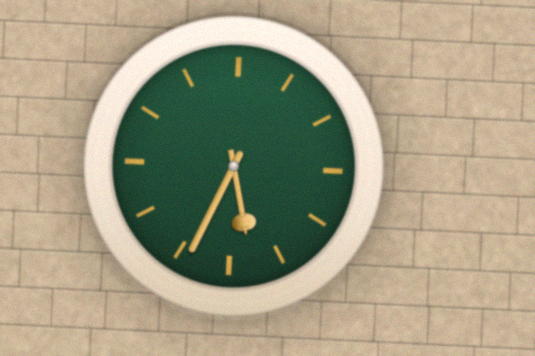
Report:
**5:34**
